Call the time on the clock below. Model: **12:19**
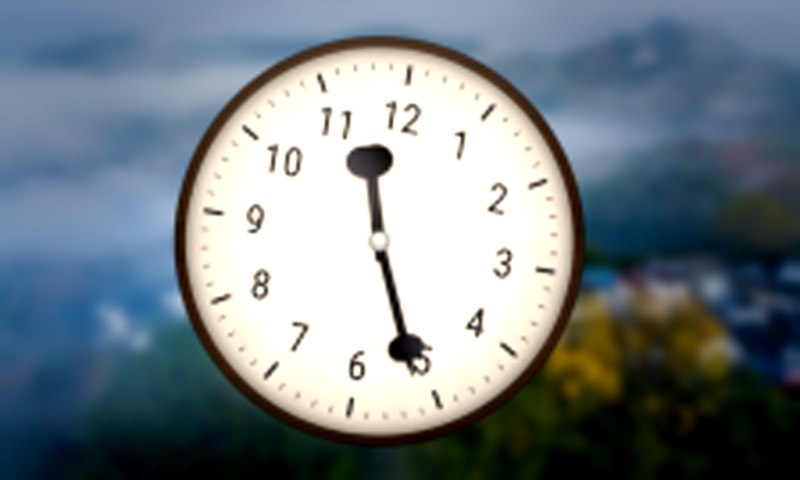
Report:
**11:26**
